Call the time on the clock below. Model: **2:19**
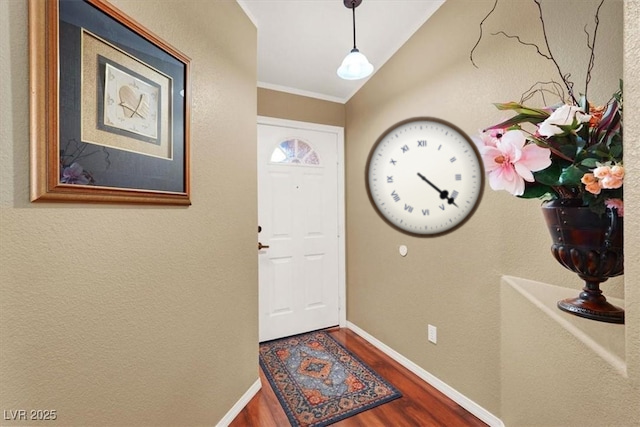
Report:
**4:22**
